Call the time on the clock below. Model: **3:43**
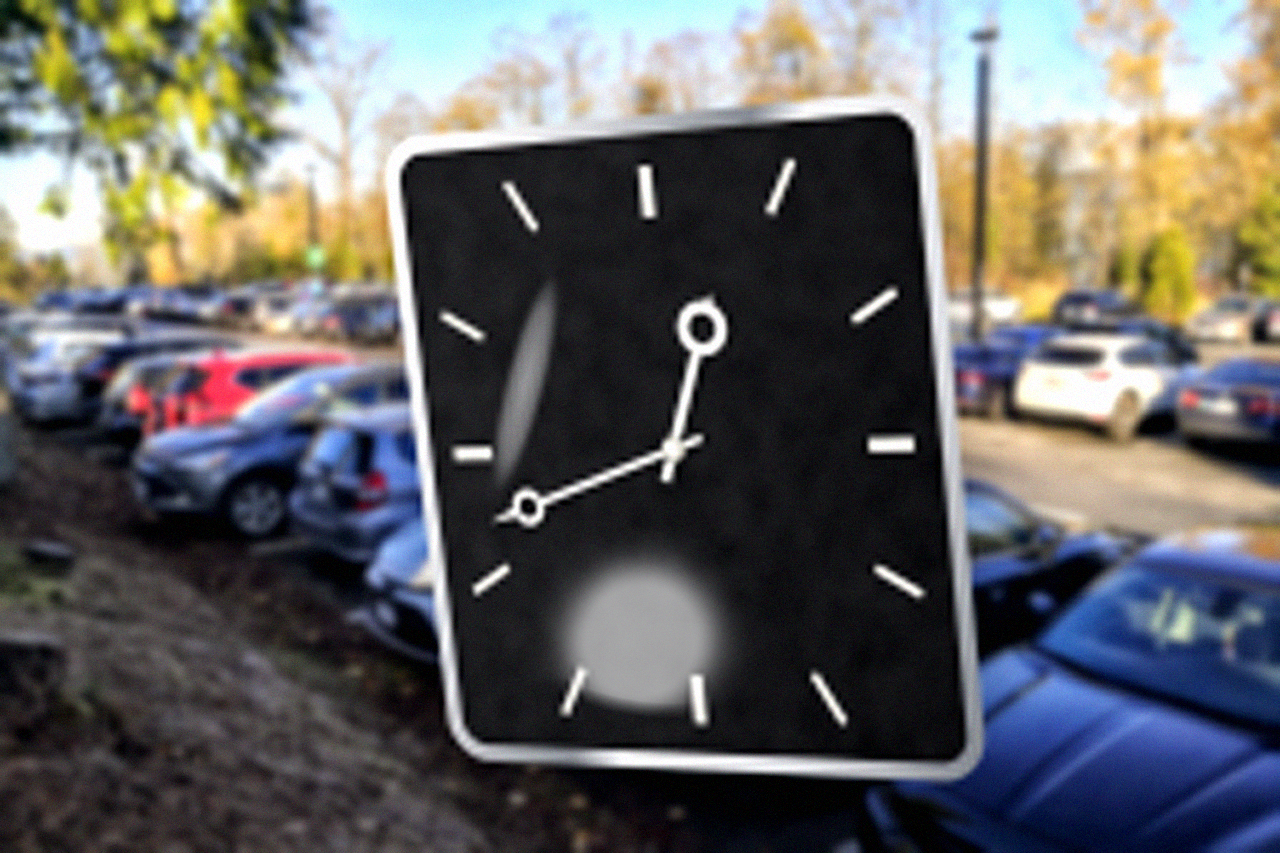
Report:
**12:42**
